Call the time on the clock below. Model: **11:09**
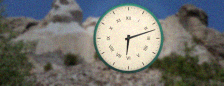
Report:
**6:12**
